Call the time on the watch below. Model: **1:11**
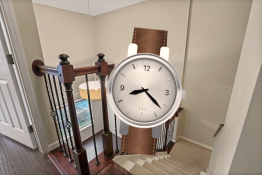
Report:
**8:22**
